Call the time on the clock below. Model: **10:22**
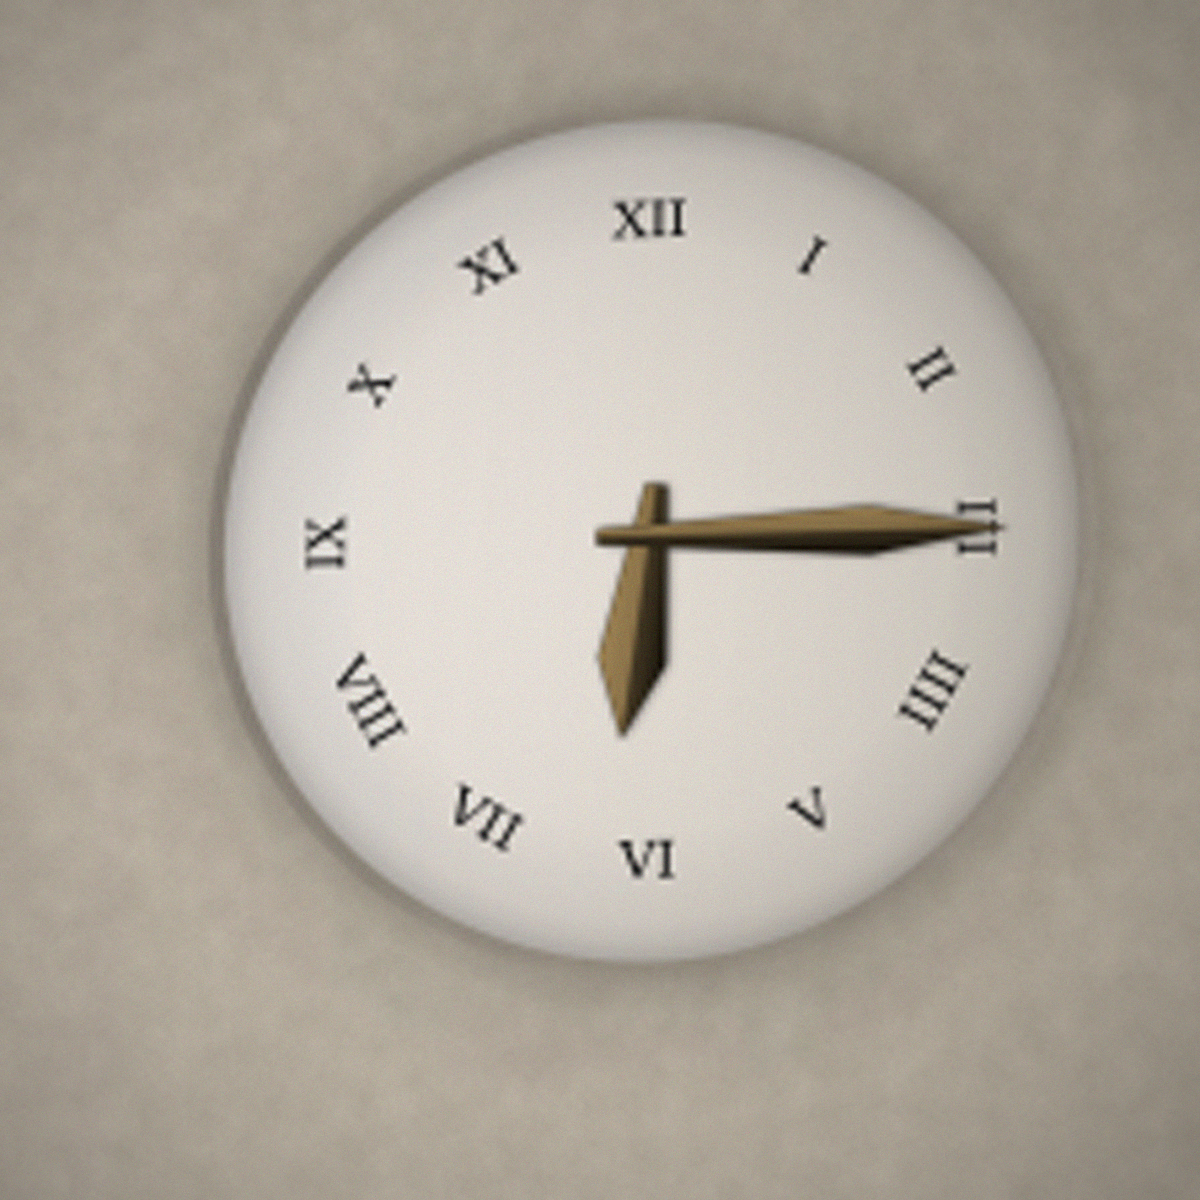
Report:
**6:15**
